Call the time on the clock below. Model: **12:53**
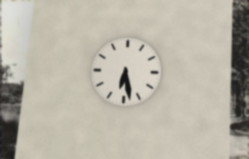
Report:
**6:28**
